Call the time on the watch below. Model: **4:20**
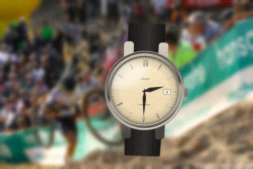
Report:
**2:30**
